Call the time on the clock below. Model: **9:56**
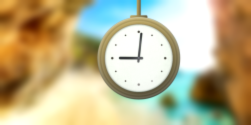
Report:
**9:01**
